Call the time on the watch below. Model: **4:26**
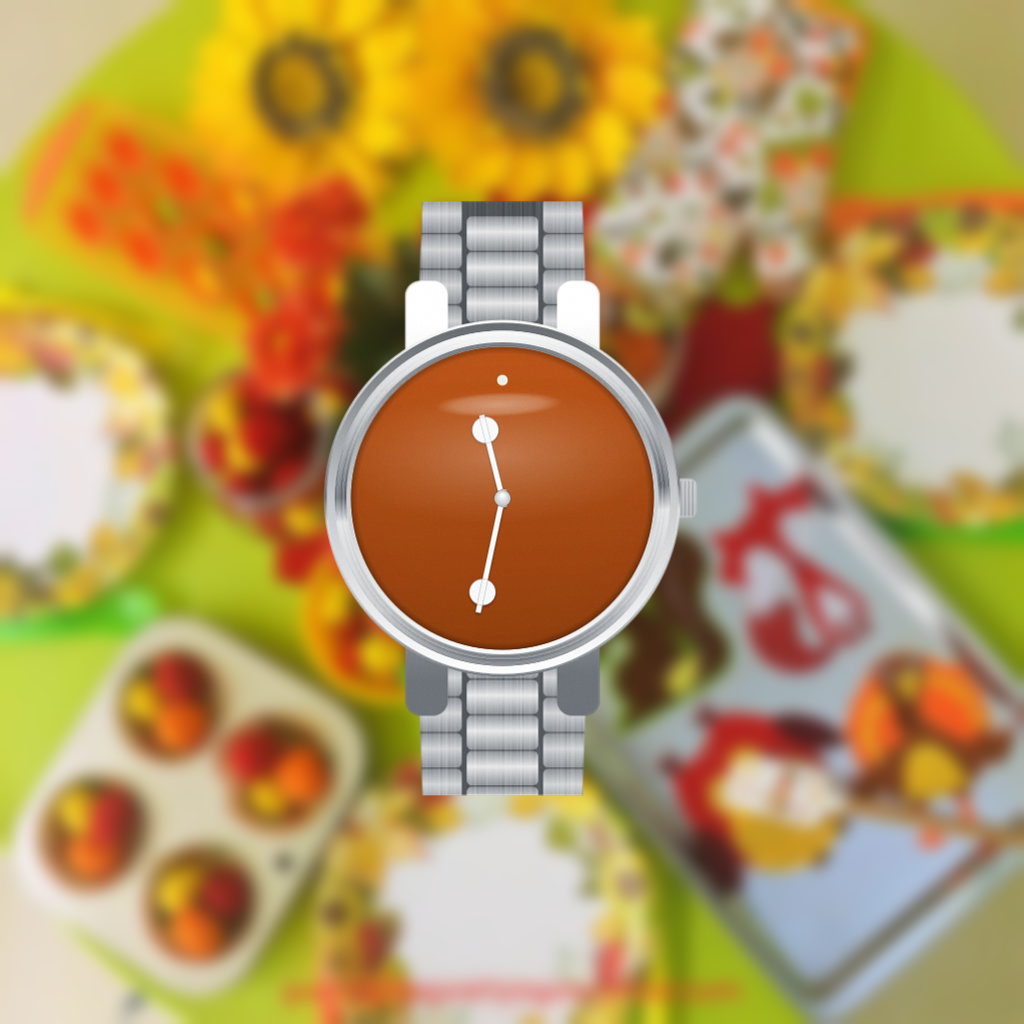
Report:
**11:32**
